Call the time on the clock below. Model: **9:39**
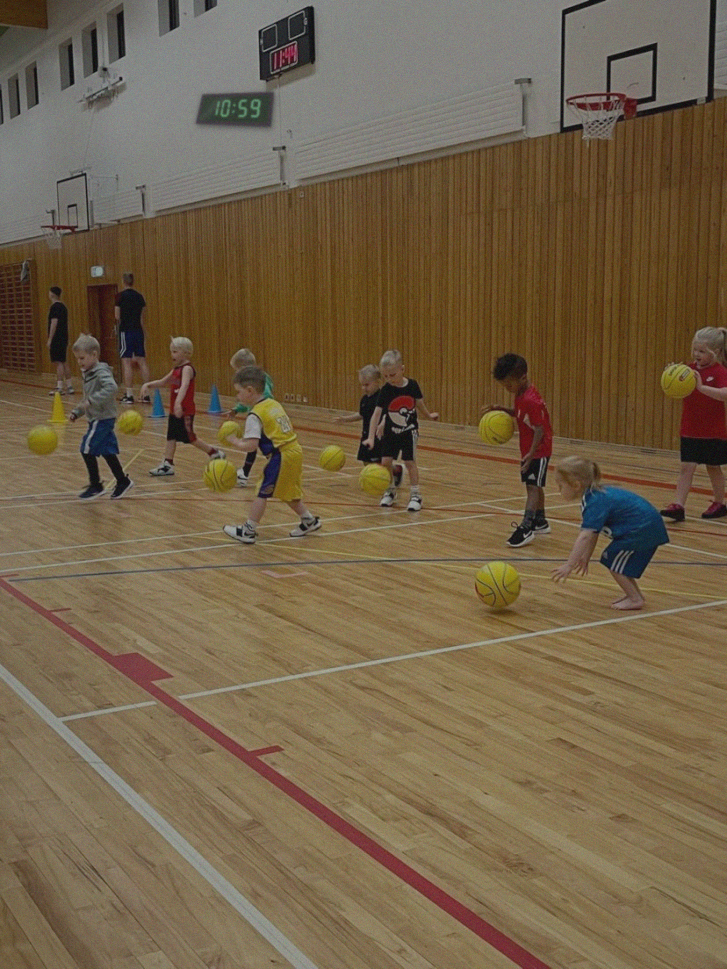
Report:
**10:59**
